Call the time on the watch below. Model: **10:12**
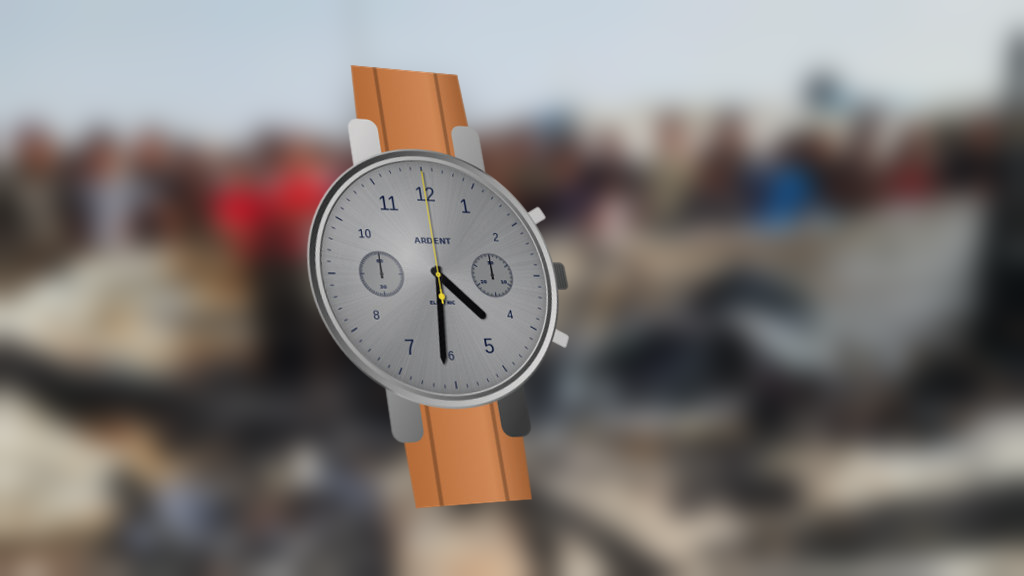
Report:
**4:31**
